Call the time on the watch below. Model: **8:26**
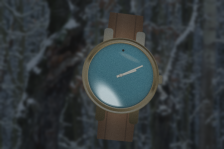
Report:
**2:10**
